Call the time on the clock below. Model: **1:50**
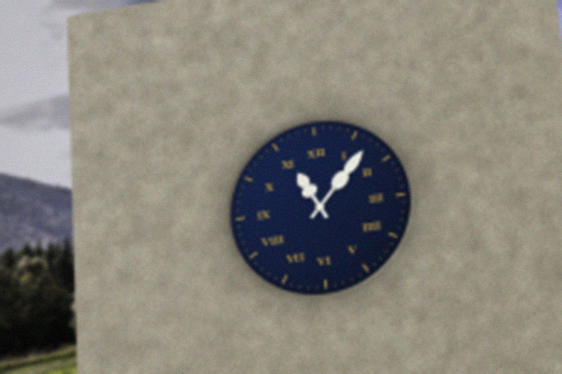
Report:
**11:07**
